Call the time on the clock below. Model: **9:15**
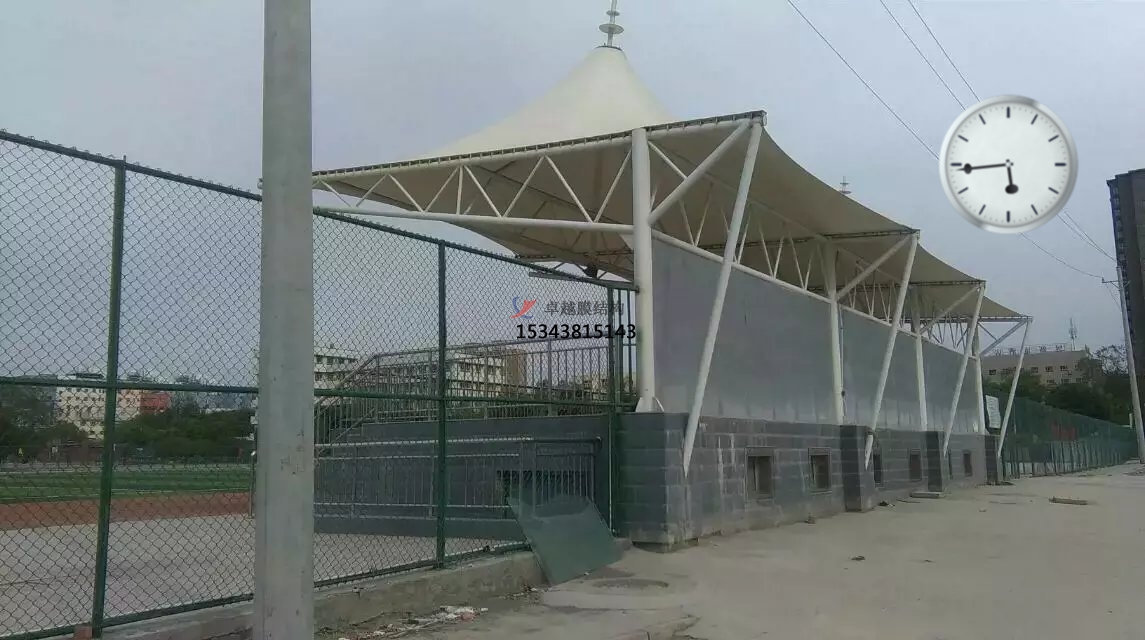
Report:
**5:44**
